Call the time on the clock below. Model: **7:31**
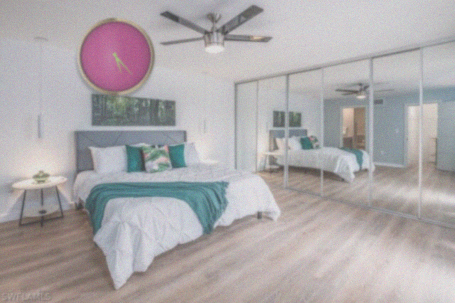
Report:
**5:23**
